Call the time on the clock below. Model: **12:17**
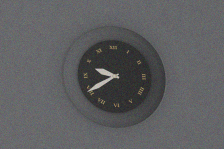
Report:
**9:40**
